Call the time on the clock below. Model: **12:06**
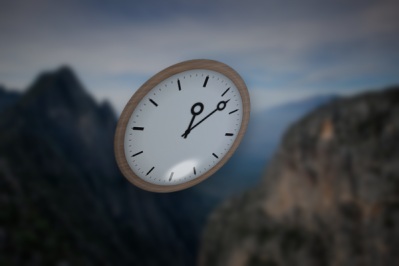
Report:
**12:07**
